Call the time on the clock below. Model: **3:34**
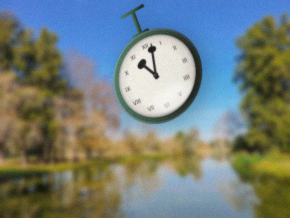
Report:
**11:02**
